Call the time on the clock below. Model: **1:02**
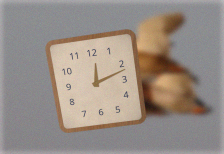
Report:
**12:12**
